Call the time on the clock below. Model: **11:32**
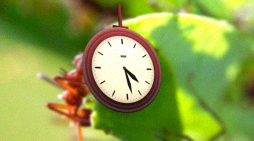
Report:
**4:28**
